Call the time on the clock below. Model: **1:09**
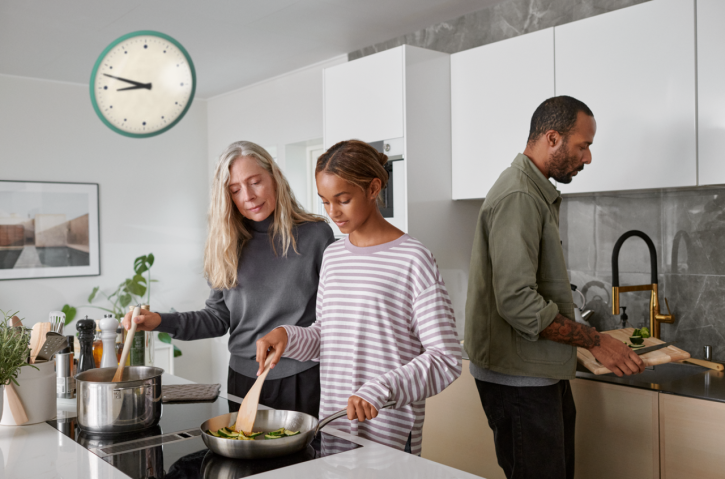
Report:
**8:48**
